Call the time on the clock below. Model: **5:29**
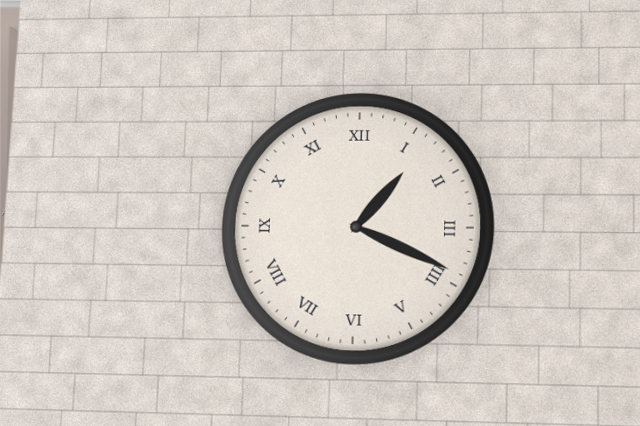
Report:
**1:19**
